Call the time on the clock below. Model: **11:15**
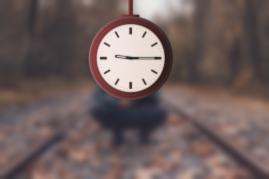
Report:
**9:15**
